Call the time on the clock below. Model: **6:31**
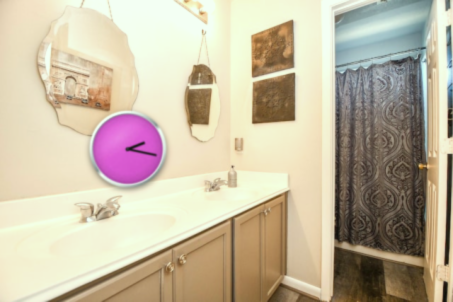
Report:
**2:17**
